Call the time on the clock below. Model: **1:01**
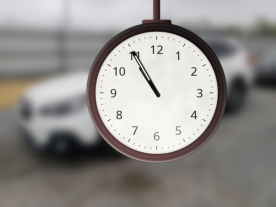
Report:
**10:55**
